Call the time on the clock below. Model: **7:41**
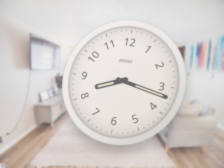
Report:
**8:17**
